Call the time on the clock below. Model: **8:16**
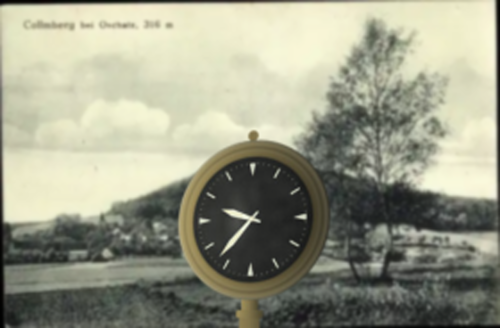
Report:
**9:37**
